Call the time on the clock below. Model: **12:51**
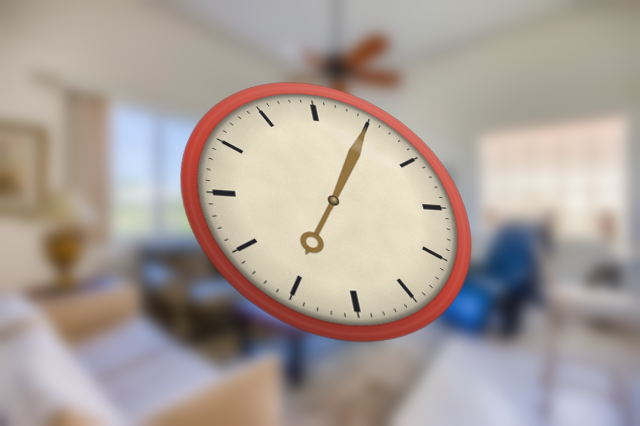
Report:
**7:05**
